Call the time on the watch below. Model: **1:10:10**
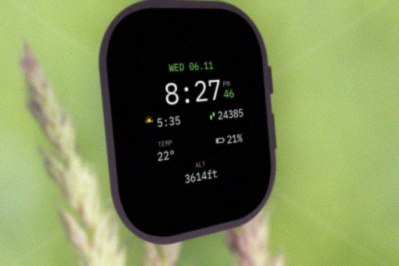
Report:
**8:27:46**
